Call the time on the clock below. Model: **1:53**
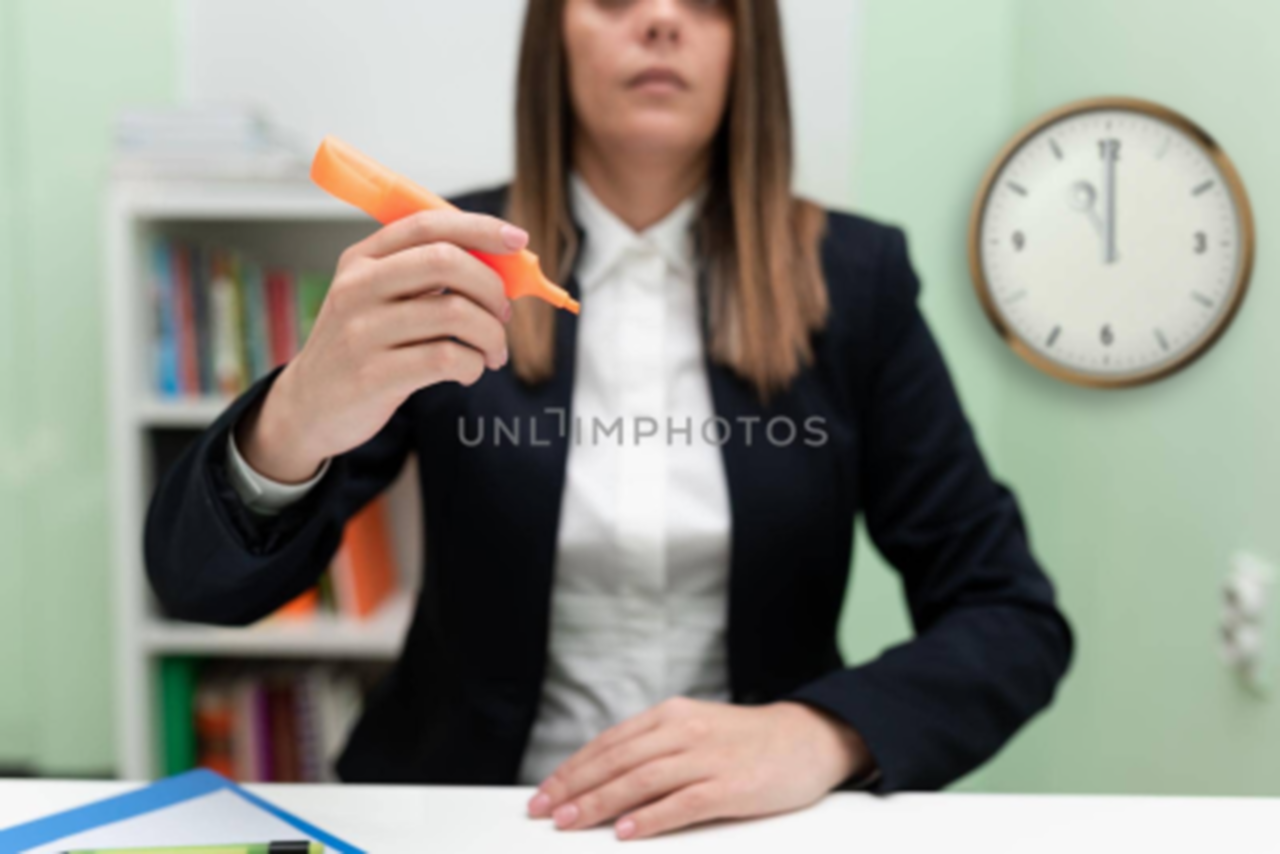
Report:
**11:00**
